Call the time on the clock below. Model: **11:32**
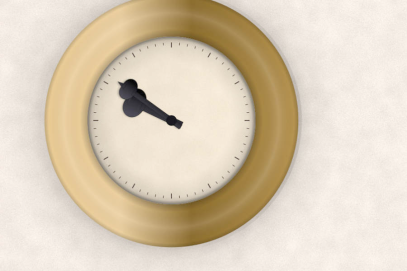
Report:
**9:51**
